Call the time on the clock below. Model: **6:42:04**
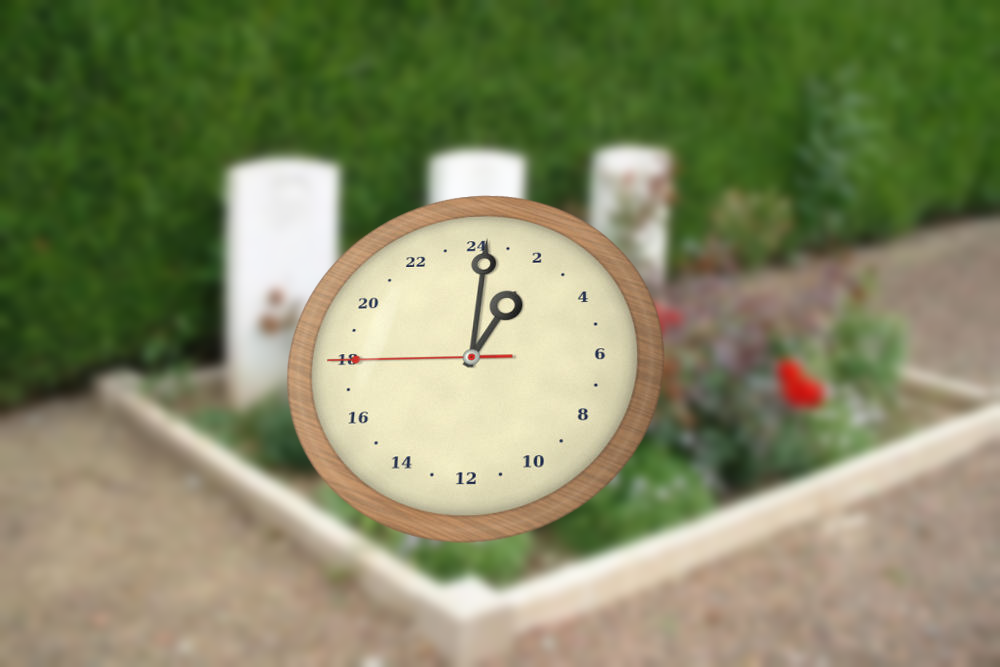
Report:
**2:00:45**
